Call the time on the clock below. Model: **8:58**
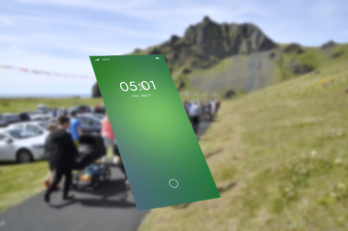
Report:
**5:01**
